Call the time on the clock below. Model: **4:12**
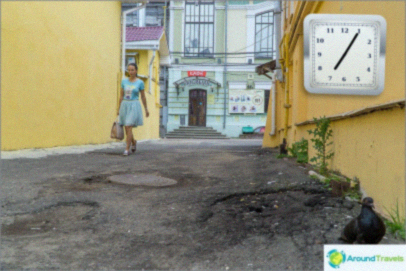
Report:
**7:05**
